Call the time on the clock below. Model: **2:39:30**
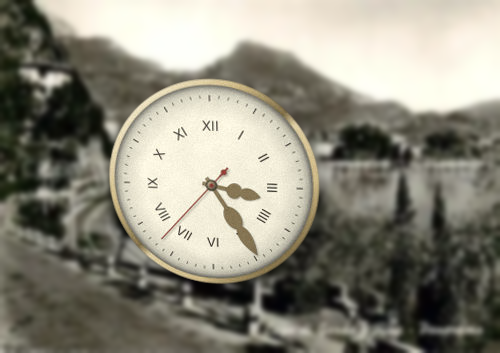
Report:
**3:24:37**
